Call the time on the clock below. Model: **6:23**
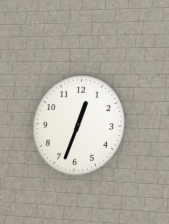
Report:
**12:33**
